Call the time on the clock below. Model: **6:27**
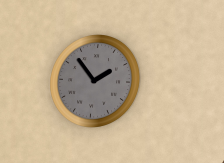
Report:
**1:53**
